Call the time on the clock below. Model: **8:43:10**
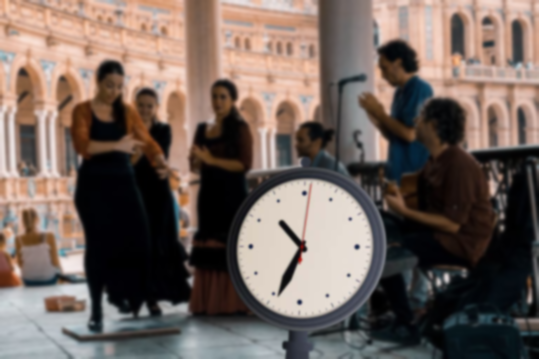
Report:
**10:34:01**
